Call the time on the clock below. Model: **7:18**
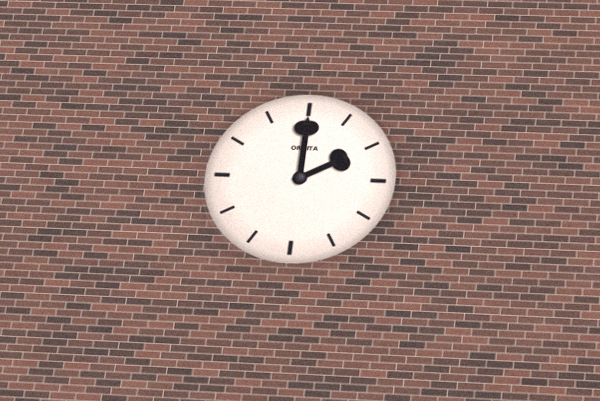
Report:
**2:00**
